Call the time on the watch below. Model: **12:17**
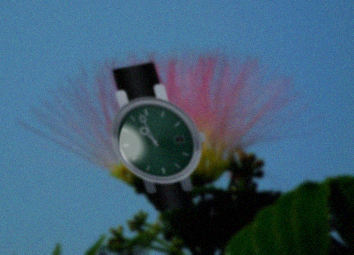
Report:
**10:58**
